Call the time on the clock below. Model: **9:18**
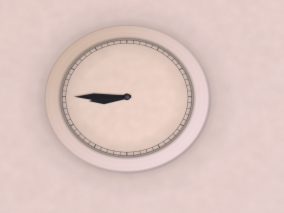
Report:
**8:45**
